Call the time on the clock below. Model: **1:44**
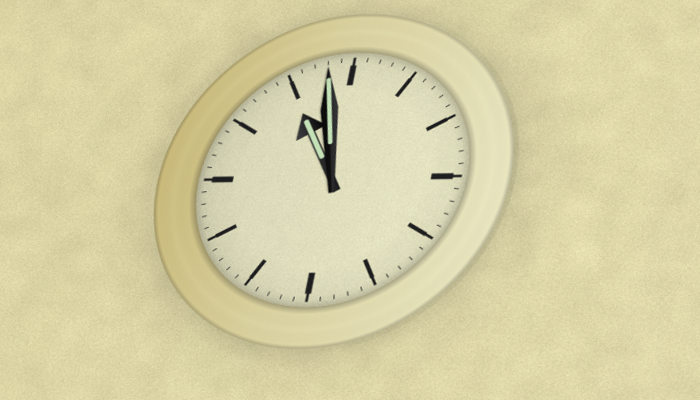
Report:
**10:58**
